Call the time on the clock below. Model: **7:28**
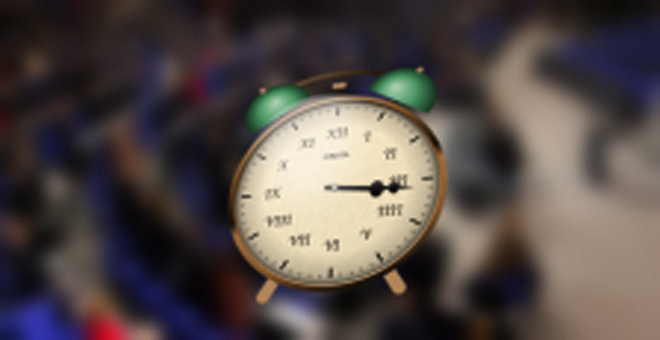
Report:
**3:16**
